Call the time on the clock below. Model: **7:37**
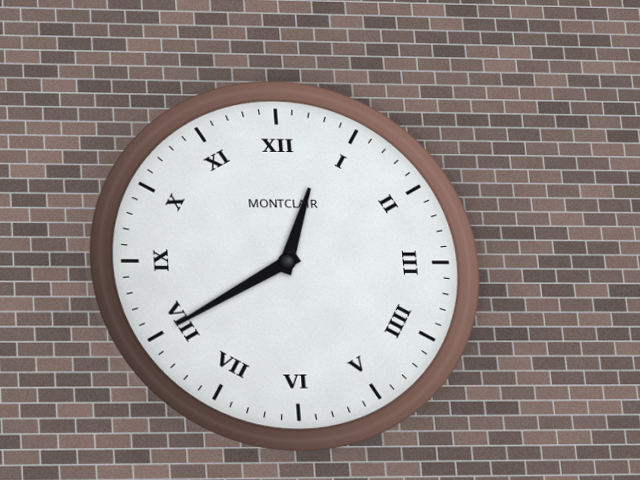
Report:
**12:40**
